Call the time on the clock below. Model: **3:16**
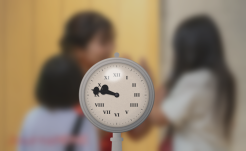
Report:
**9:47**
